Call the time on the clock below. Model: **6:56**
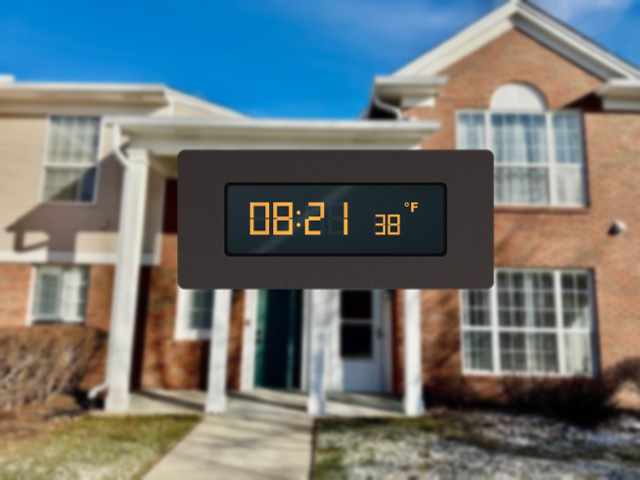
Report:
**8:21**
